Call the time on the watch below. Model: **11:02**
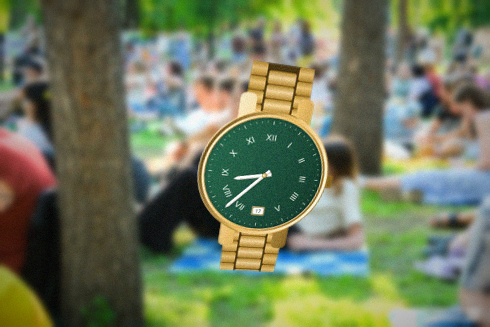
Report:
**8:37**
